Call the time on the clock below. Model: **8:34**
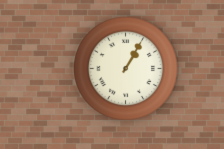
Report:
**1:05**
